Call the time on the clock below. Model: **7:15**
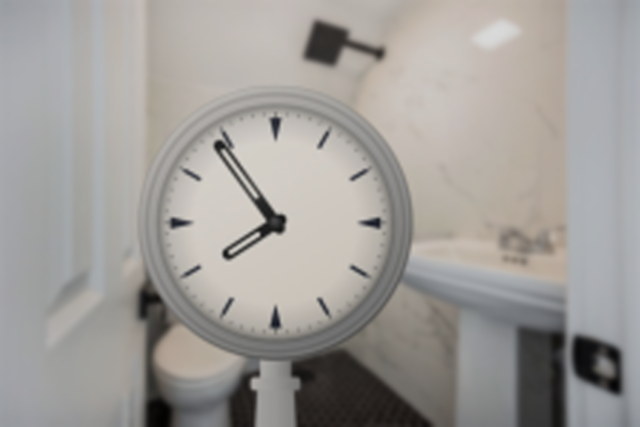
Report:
**7:54**
